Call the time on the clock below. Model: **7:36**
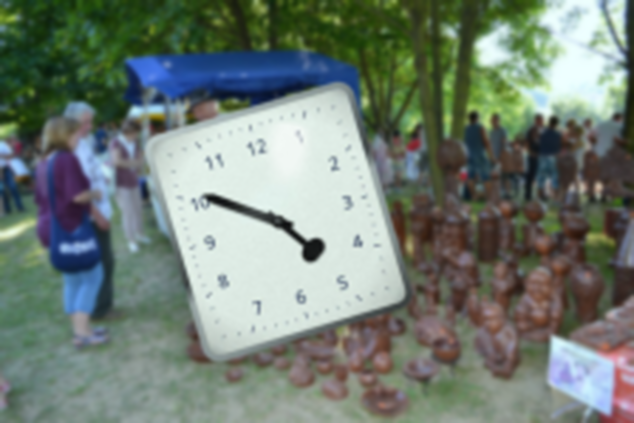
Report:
**4:51**
